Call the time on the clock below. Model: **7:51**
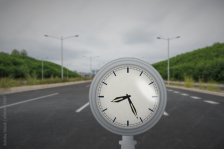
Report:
**8:26**
